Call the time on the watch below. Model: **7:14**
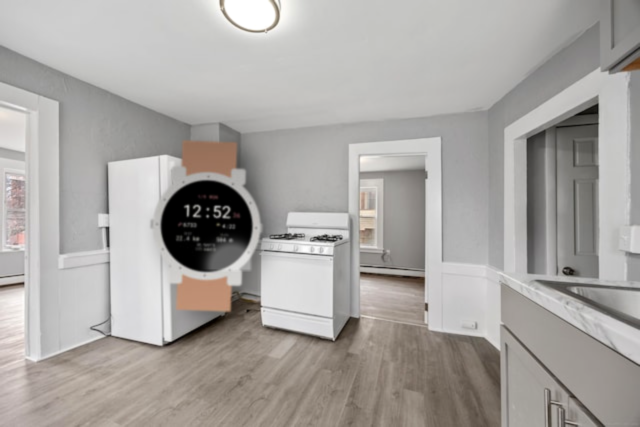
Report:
**12:52**
